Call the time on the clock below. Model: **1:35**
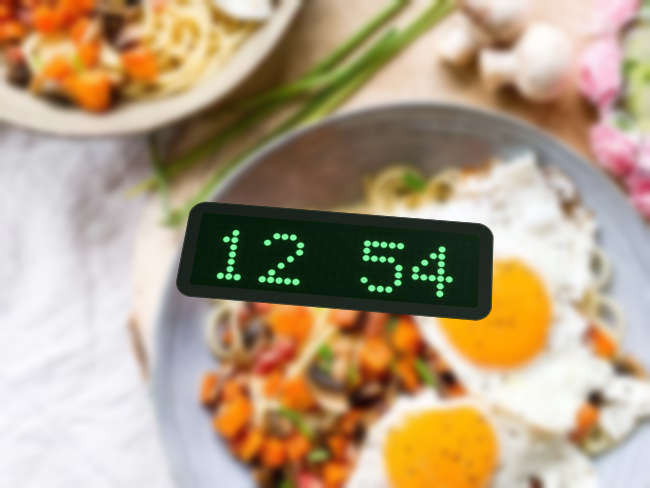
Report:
**12:54**
